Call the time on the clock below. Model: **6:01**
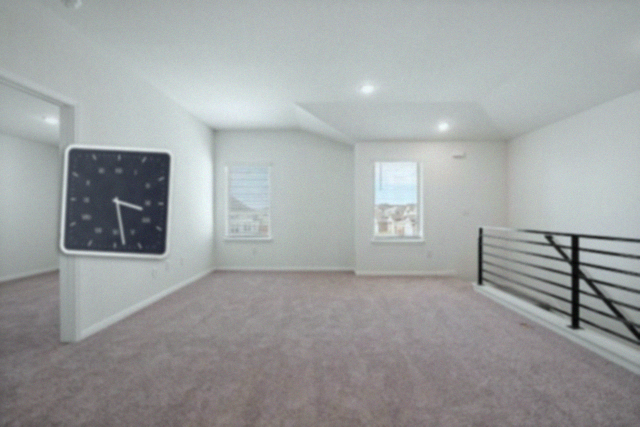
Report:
**3:28**
